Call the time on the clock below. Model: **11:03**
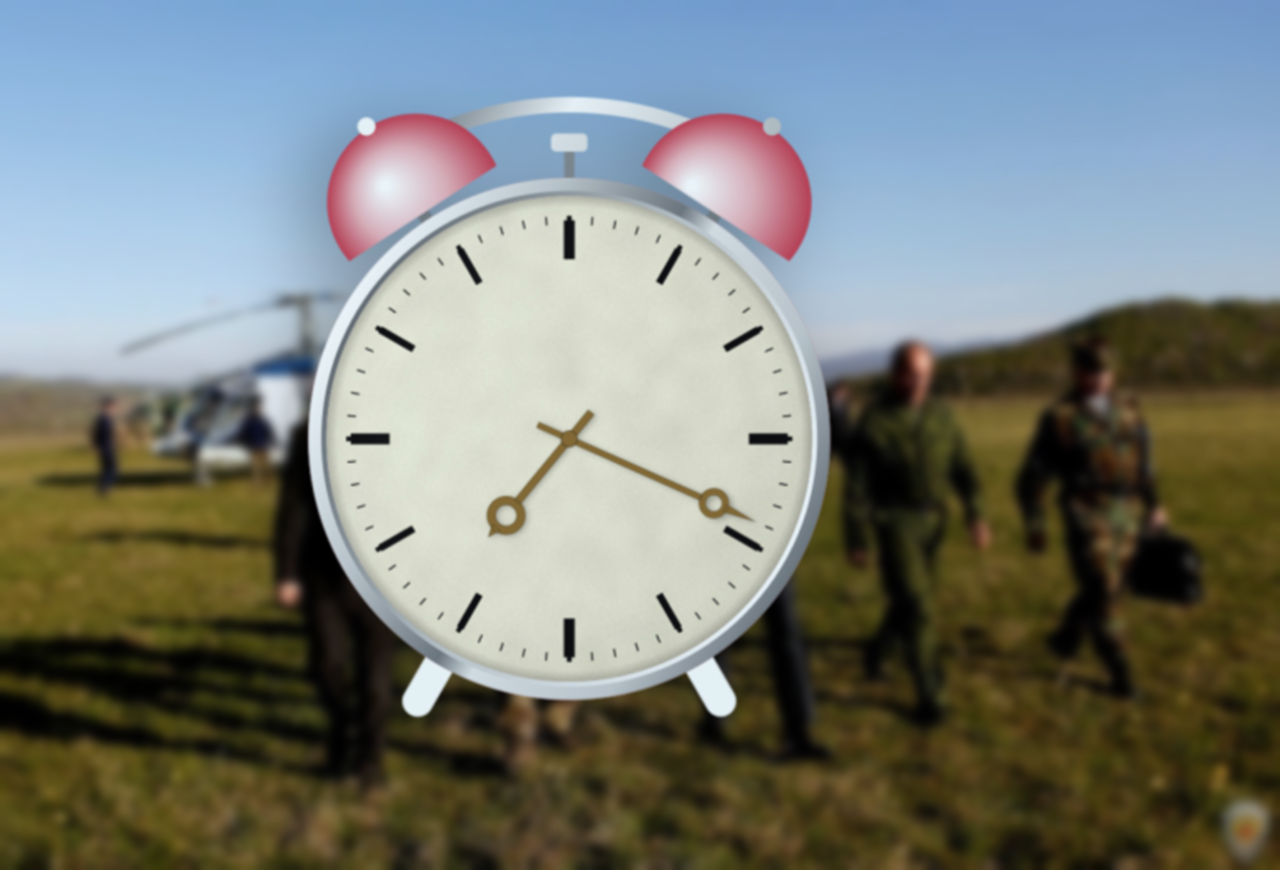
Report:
**7:19**
